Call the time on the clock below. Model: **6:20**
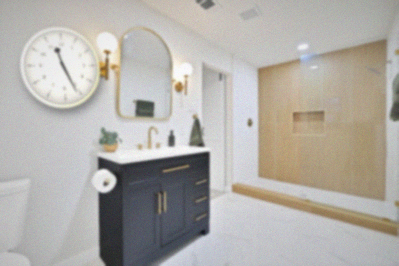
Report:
**11:26**
